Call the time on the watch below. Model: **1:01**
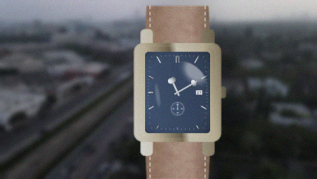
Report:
**11:10**
